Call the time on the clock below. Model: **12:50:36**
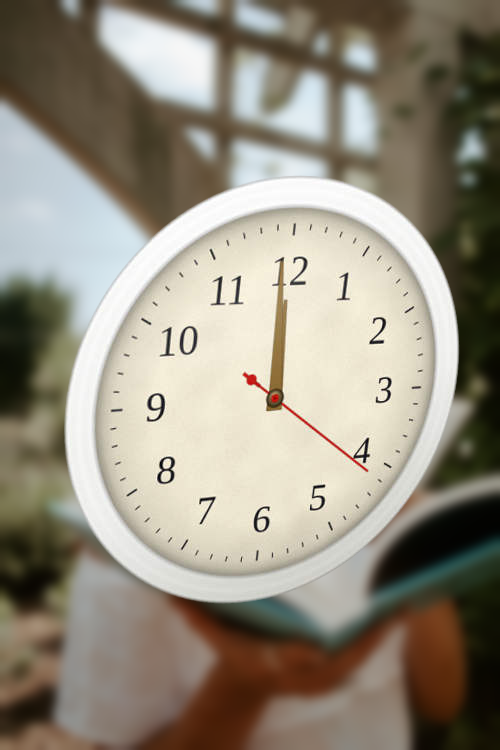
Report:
**11:59:21**
